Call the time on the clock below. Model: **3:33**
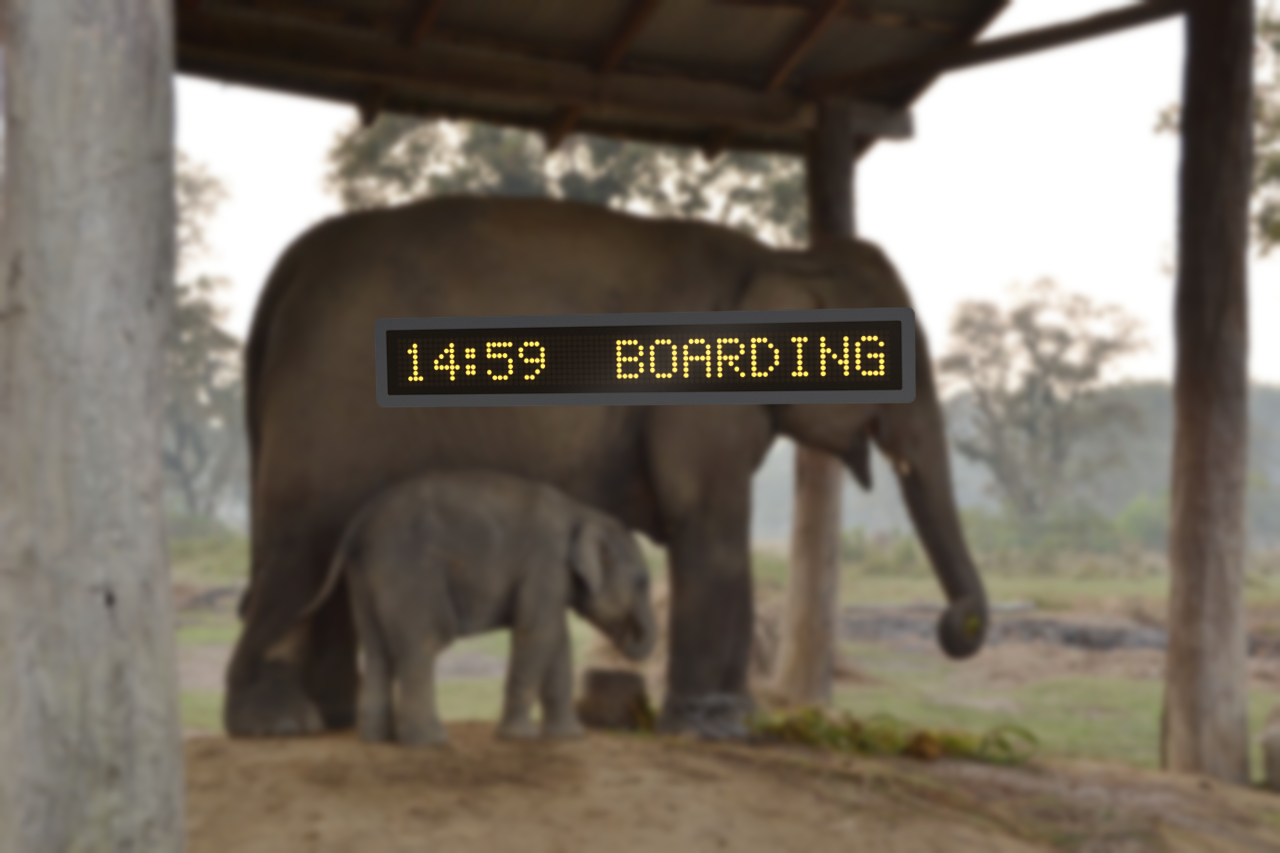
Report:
**14:59**
